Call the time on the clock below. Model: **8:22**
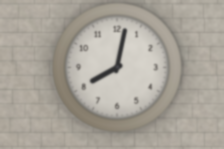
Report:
**8:02**
